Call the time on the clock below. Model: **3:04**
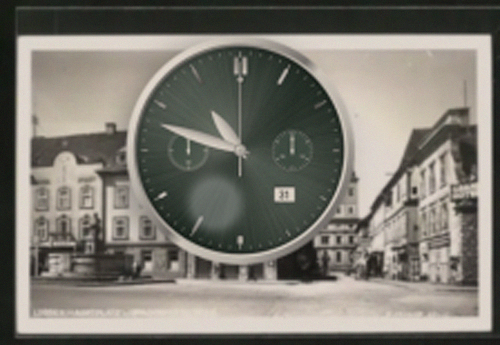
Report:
**10:48**
